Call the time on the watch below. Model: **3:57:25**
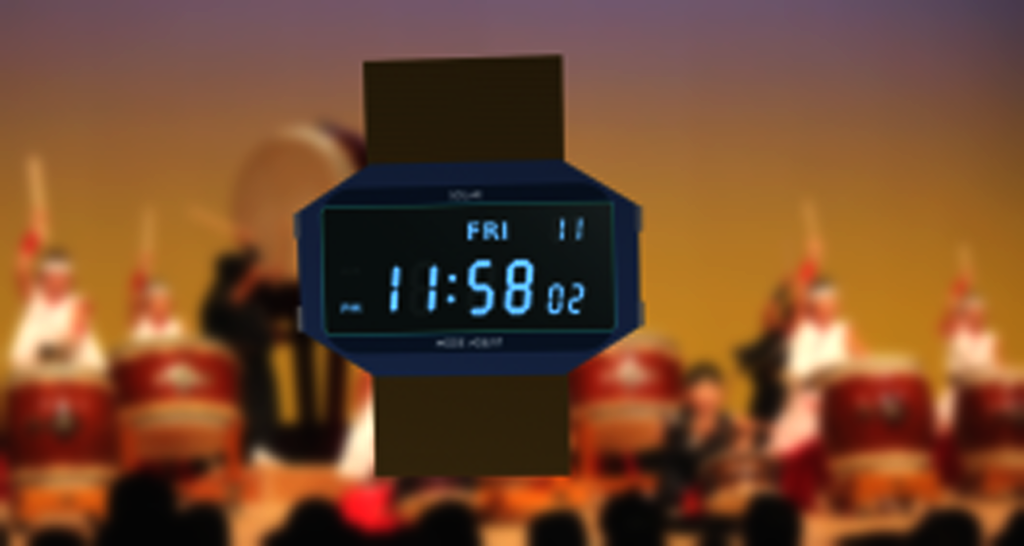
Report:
**11:58:02**
